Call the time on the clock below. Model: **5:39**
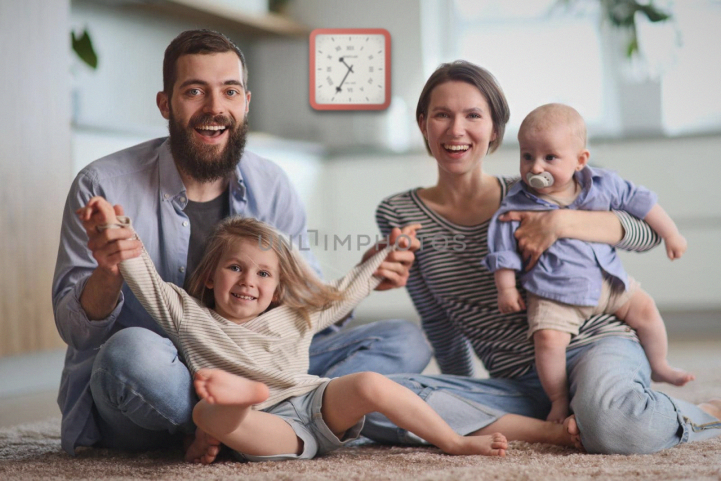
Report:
**10:35**
